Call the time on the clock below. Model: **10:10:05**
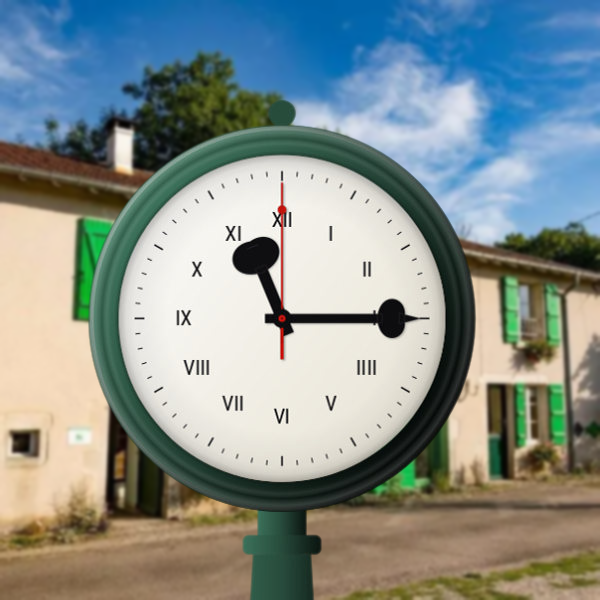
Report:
**11:15:00**
